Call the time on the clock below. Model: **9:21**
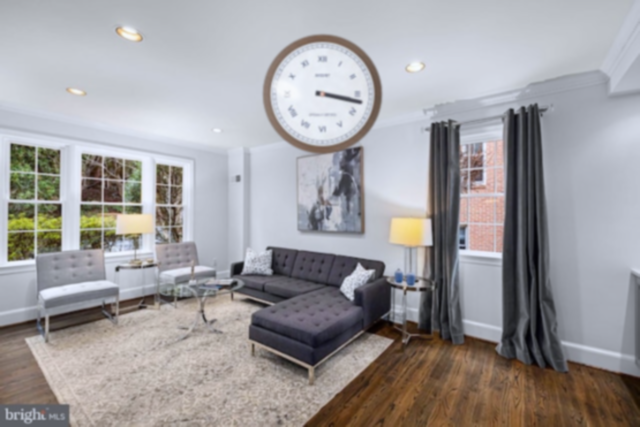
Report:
**3:17**
